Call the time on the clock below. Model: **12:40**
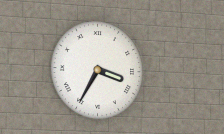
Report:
**3:35**
